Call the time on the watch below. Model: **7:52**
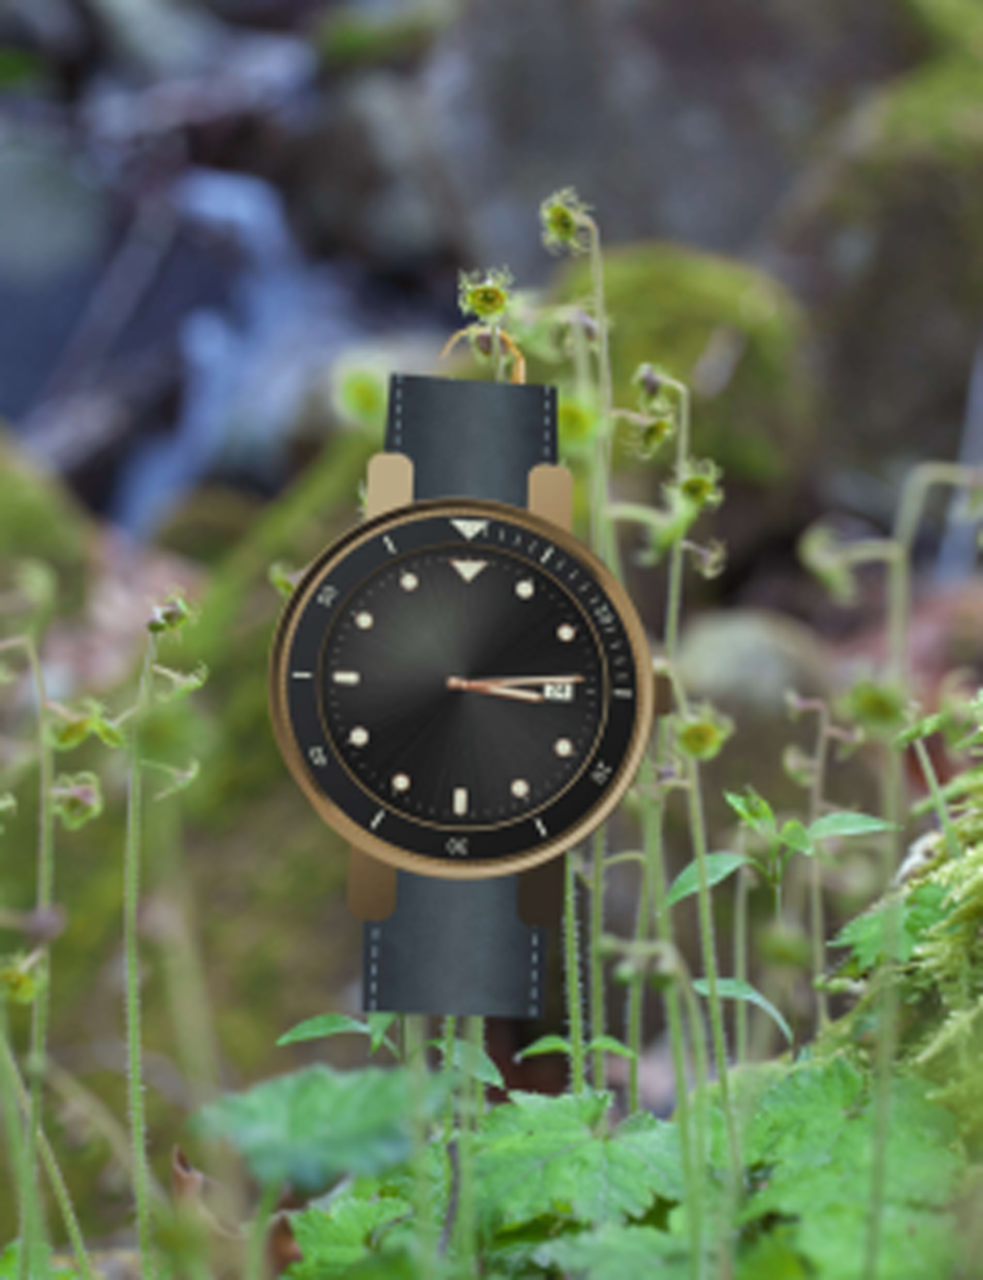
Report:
**3:14**
